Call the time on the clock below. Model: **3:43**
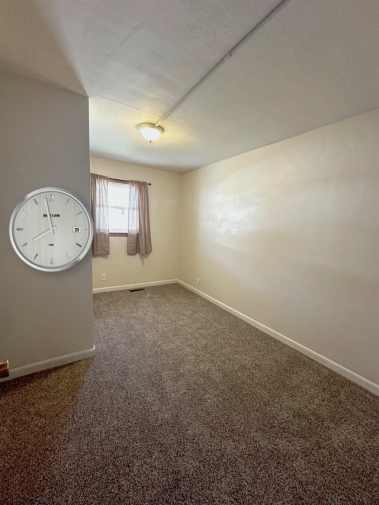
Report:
**7:58**
